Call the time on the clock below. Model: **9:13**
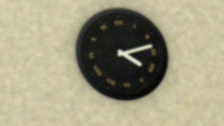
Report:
**4:13**
